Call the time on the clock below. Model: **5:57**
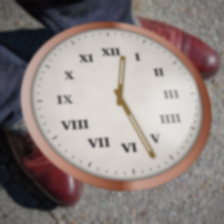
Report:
**12:27**
